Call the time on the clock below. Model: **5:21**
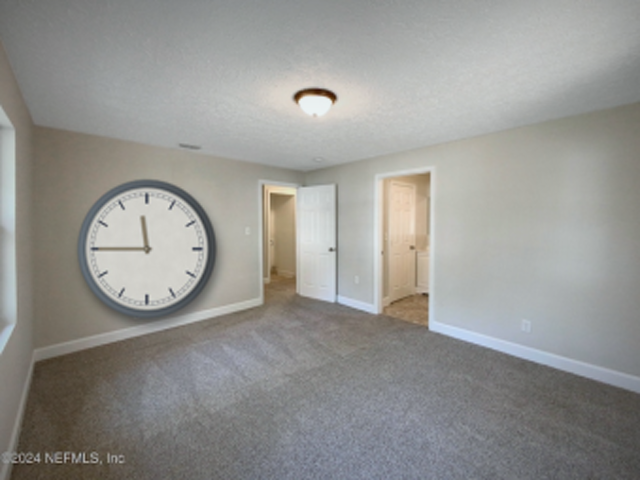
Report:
**11:45**
